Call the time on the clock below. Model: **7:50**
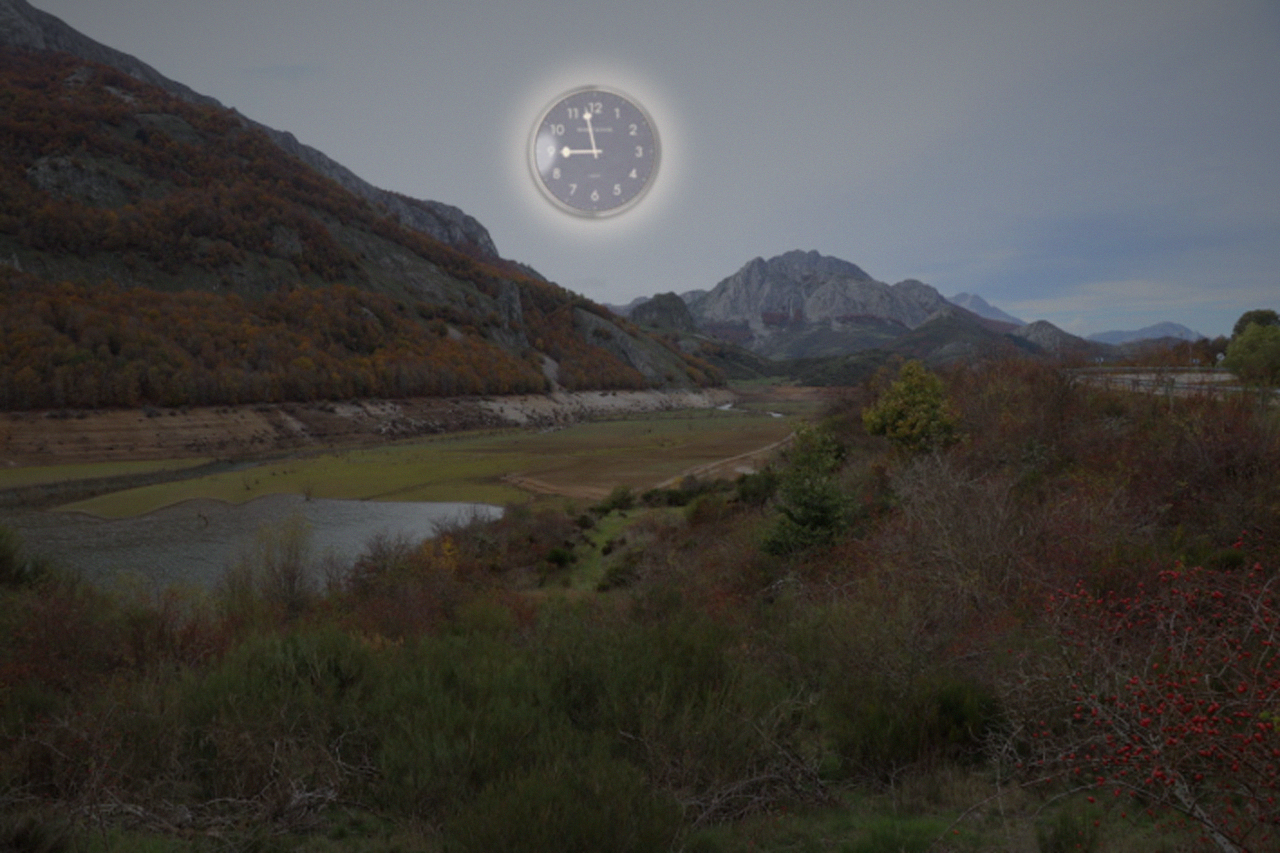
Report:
**8:58**
